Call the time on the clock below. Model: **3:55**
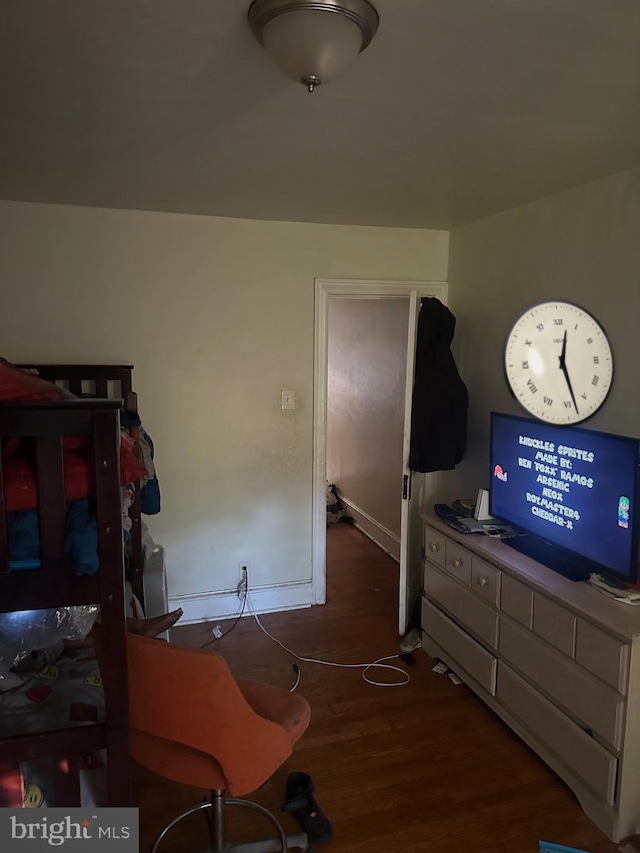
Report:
**12:28**
